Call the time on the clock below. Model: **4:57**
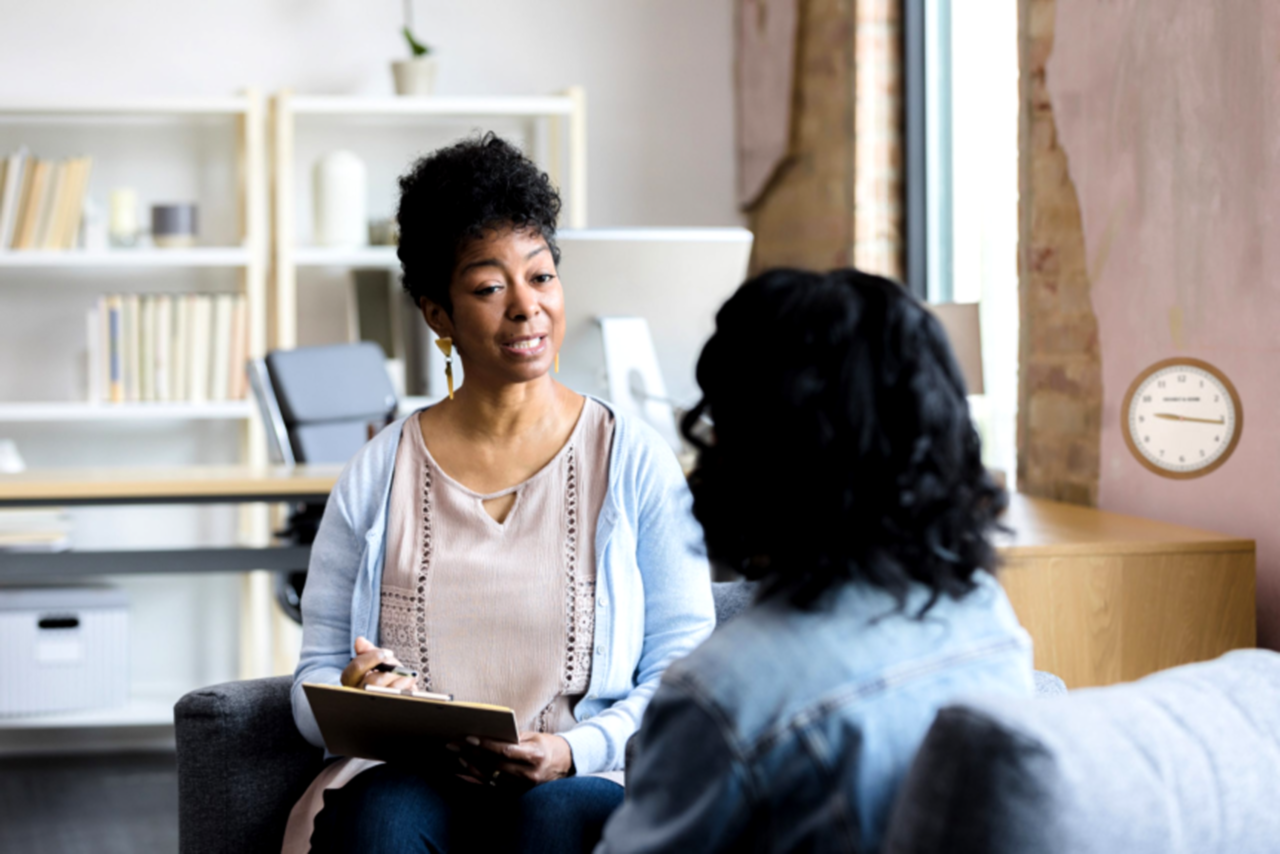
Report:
**9:16**
